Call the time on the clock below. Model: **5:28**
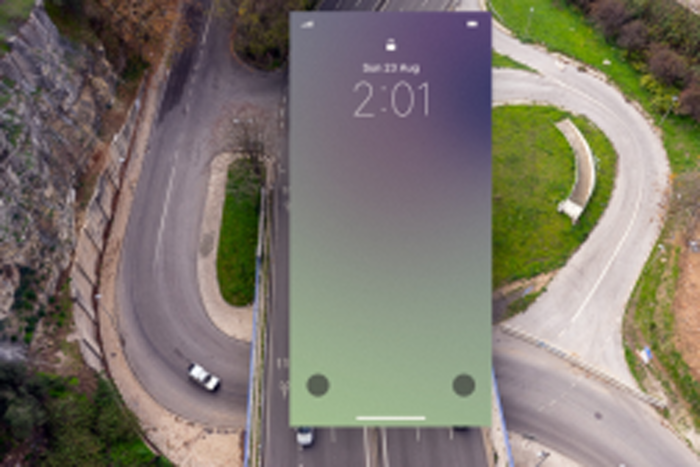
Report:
**2:01**
